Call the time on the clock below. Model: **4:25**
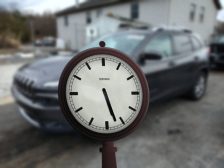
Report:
**5:27**
